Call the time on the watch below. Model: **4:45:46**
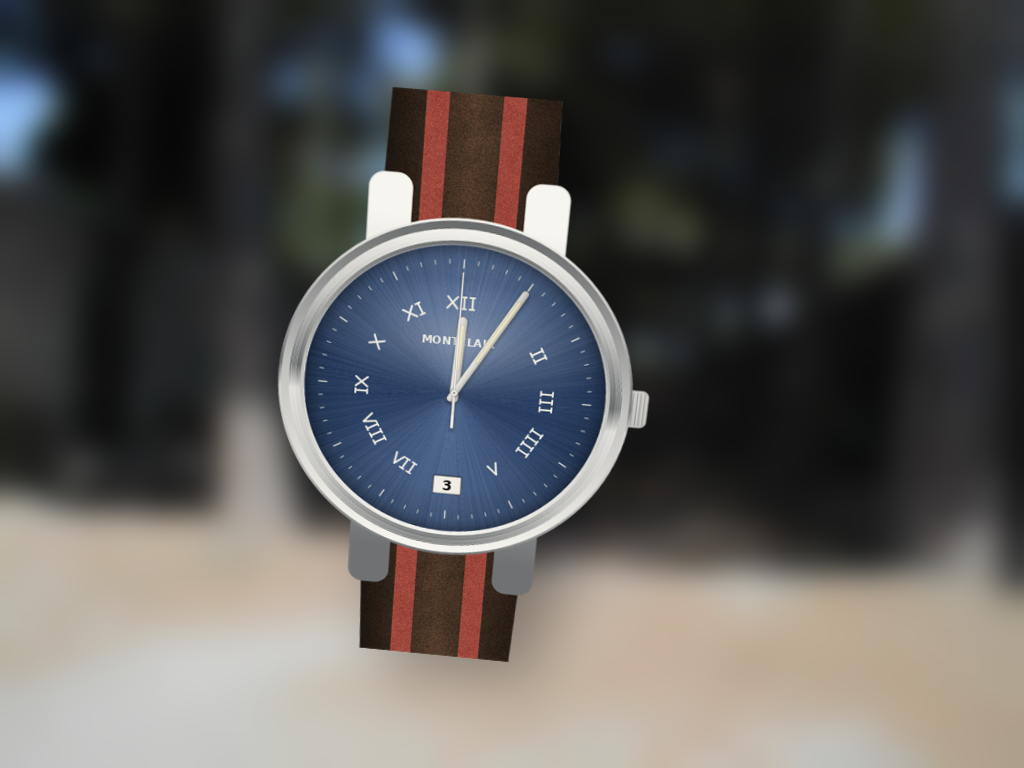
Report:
**12:05:00**
